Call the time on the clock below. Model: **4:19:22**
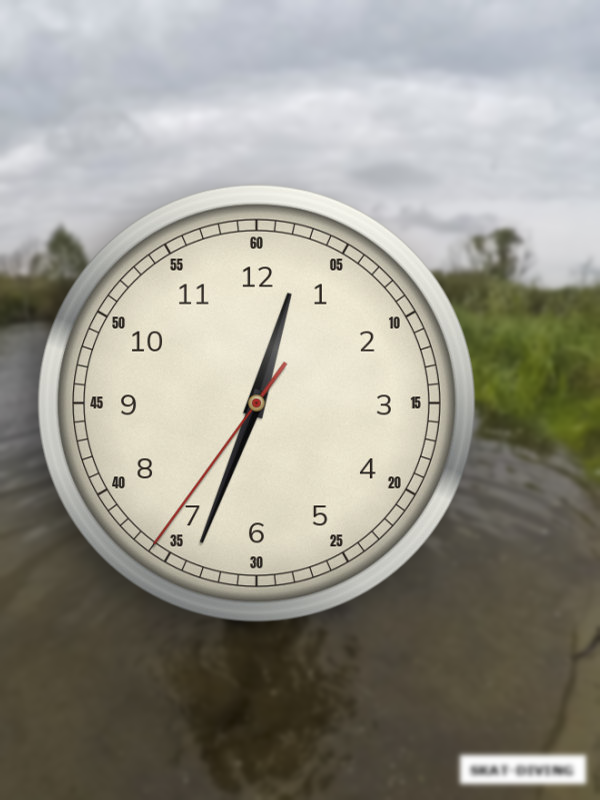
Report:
**12:33:36**
